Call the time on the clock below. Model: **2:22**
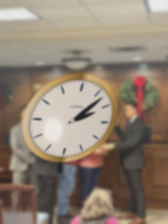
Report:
**2:07**
